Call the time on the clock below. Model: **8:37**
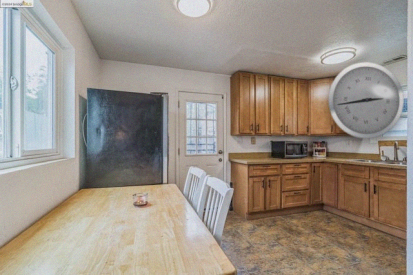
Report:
**2:43**
